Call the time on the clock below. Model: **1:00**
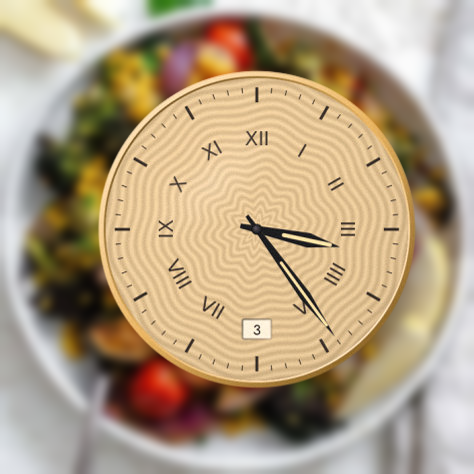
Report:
**3:24**
